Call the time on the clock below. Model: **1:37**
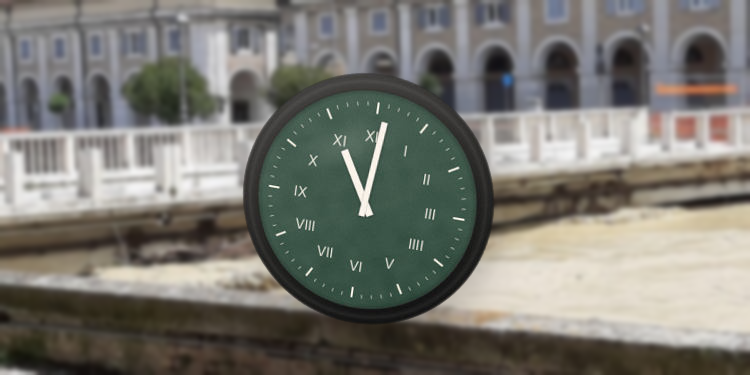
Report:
**11:01**
